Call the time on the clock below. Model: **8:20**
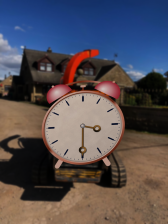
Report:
**3:30**
